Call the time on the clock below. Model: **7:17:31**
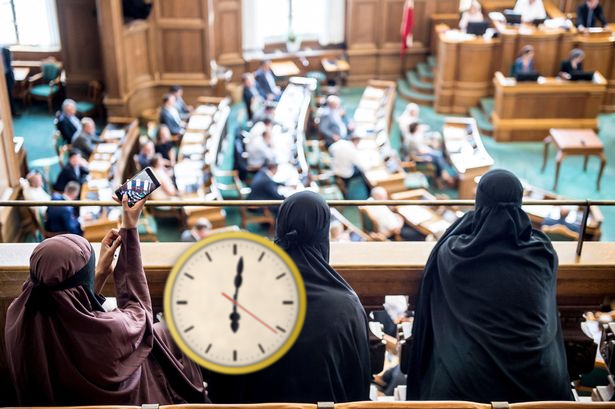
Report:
**6:01:21**
